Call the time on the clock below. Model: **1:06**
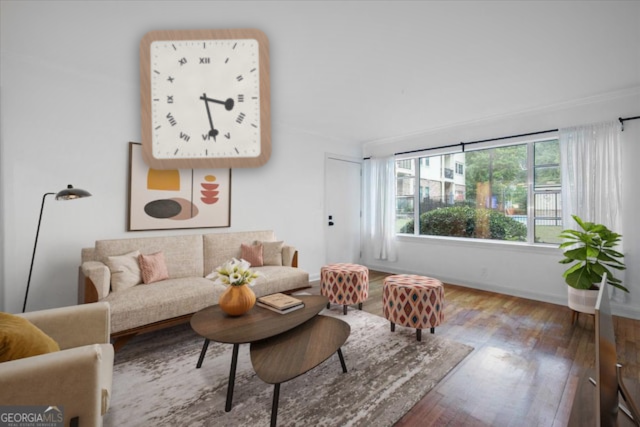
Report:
**3:28**
